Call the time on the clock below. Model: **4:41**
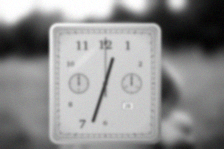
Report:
**12:33**
